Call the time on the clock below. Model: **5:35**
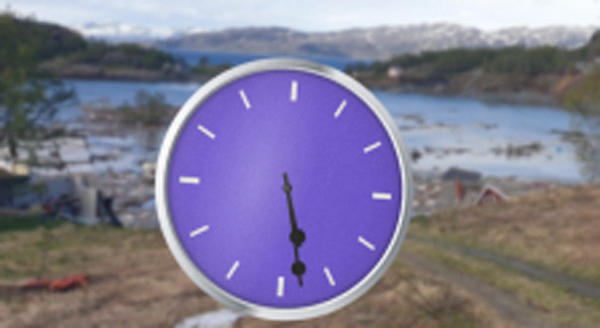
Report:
**5:28**
